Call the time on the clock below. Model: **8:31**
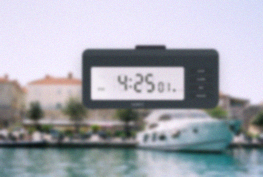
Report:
**4:25**
